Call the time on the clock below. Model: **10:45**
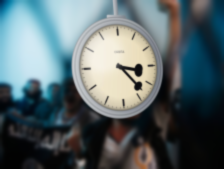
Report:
**3:23**
